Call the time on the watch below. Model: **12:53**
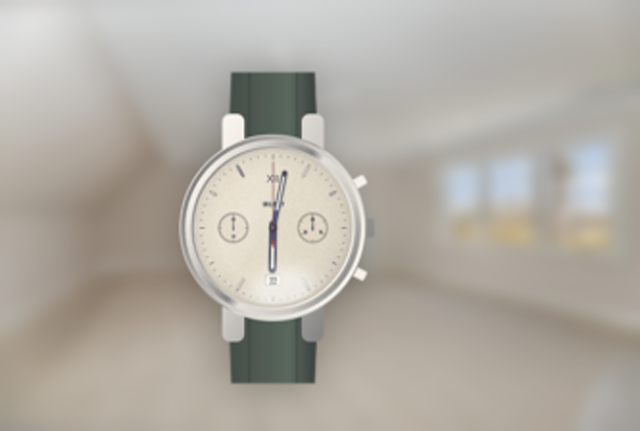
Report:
**6:02**
